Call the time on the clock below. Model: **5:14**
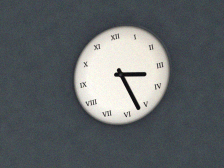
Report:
**3:27**
